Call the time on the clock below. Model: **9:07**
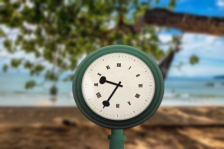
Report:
**9:35**
